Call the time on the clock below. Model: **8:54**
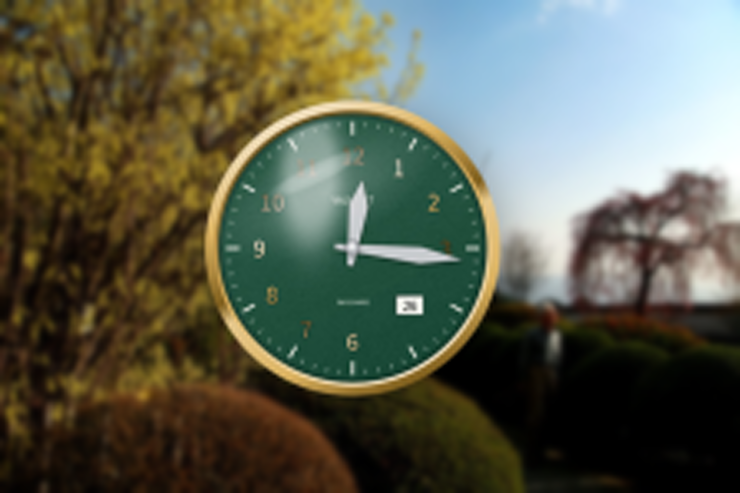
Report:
**12:16**
